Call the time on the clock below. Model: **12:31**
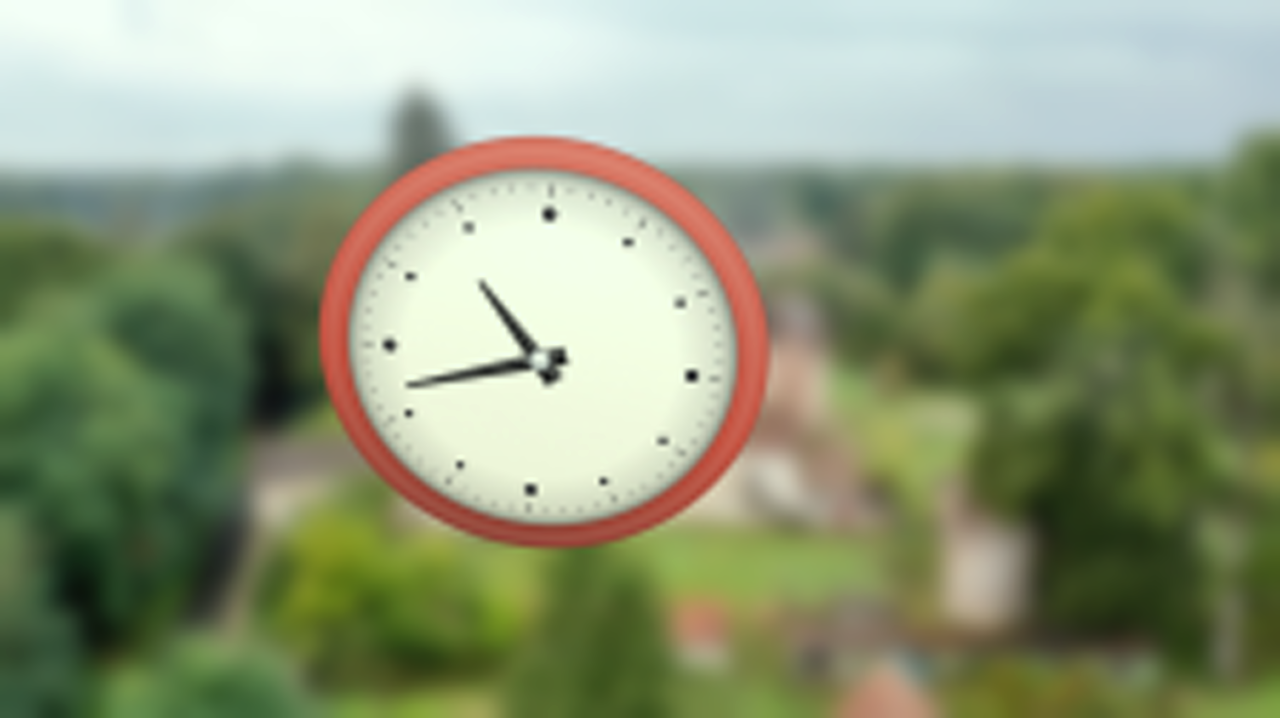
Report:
**10:42**
